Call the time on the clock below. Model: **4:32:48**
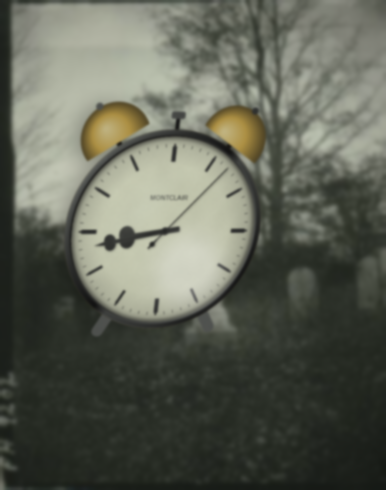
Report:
**8:43:07**
